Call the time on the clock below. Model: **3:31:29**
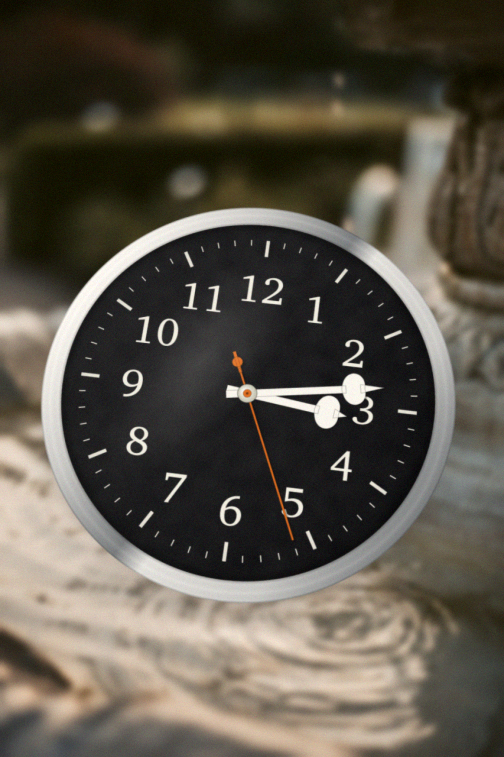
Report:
**3:13:26**
